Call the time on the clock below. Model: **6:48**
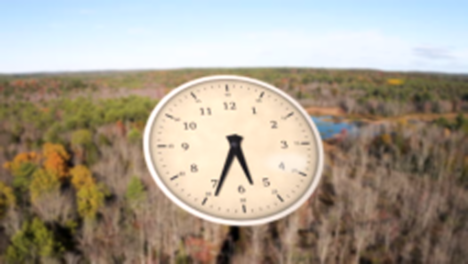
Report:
**5:34**
